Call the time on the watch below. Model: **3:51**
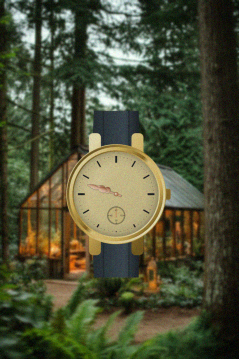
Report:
**9:48**
